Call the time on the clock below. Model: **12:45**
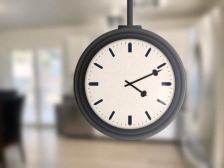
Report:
**4:11**
